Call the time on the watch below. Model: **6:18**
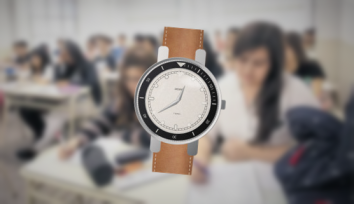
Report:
**12:39**
